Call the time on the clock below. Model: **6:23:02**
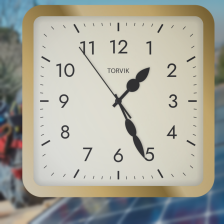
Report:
**1:25:54**
